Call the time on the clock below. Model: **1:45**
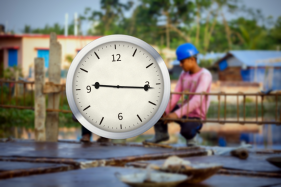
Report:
**9:16**
